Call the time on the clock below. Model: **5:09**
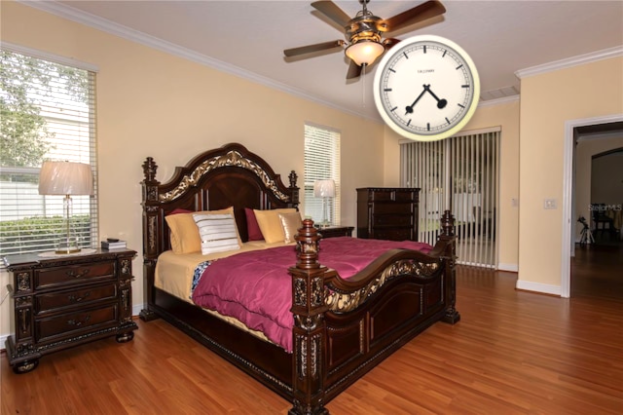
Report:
**4:37**
